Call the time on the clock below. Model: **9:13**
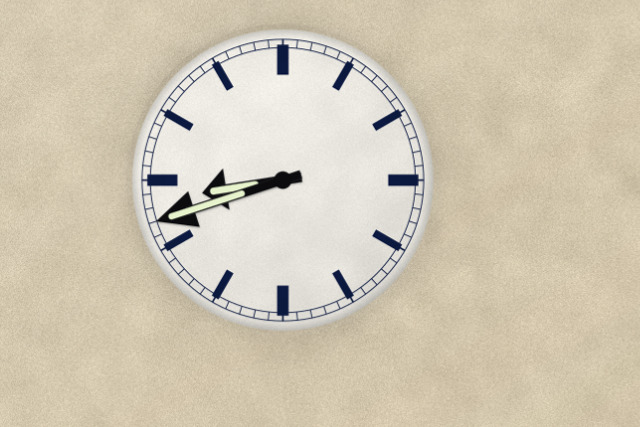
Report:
**8:42**
